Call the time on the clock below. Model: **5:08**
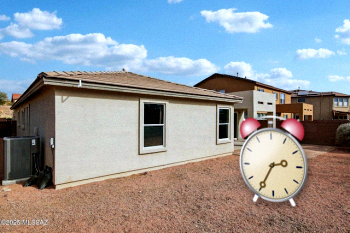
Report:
**2:35**
